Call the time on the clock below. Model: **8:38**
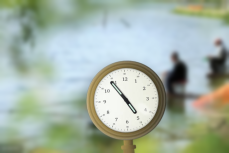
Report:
**4:54**
